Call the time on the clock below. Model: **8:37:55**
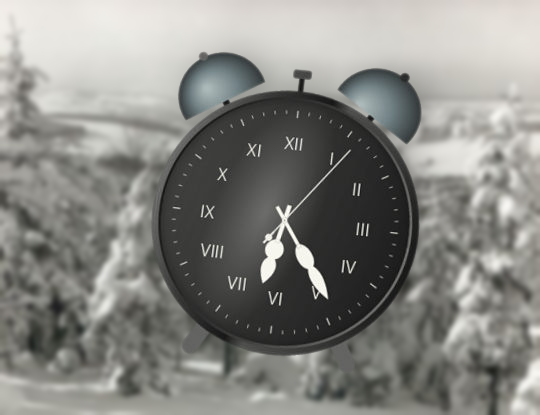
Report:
**6:24:06**
